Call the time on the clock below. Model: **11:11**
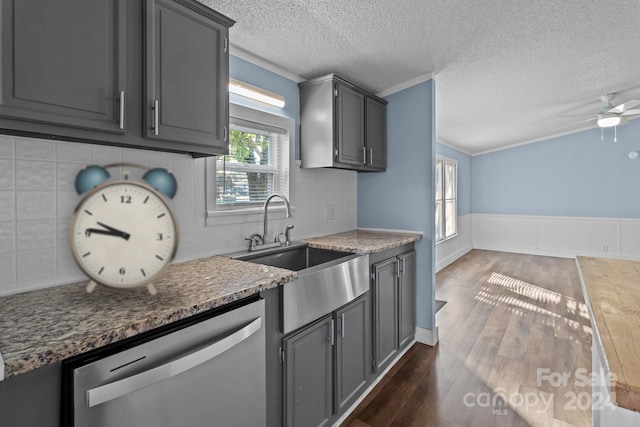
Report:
**9:46**
